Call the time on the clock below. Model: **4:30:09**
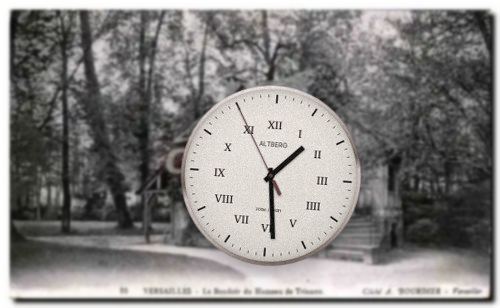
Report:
**1:28:55**
